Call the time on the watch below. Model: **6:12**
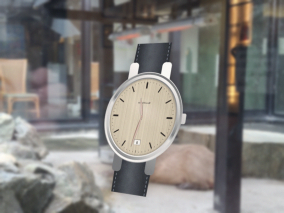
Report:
**11:32**
